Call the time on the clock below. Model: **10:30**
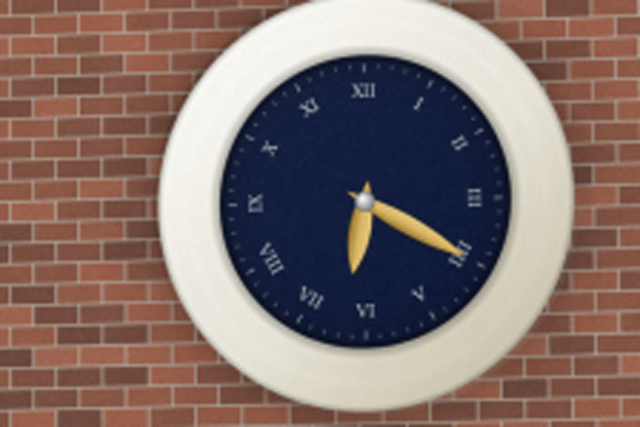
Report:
**6:20**
